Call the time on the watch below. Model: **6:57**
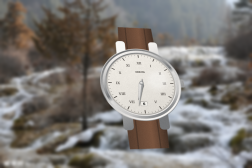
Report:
**6:32**
